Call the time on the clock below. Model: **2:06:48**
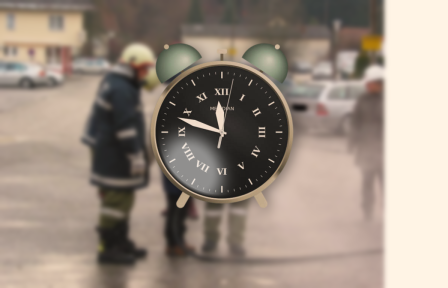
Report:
**11:48:02**
